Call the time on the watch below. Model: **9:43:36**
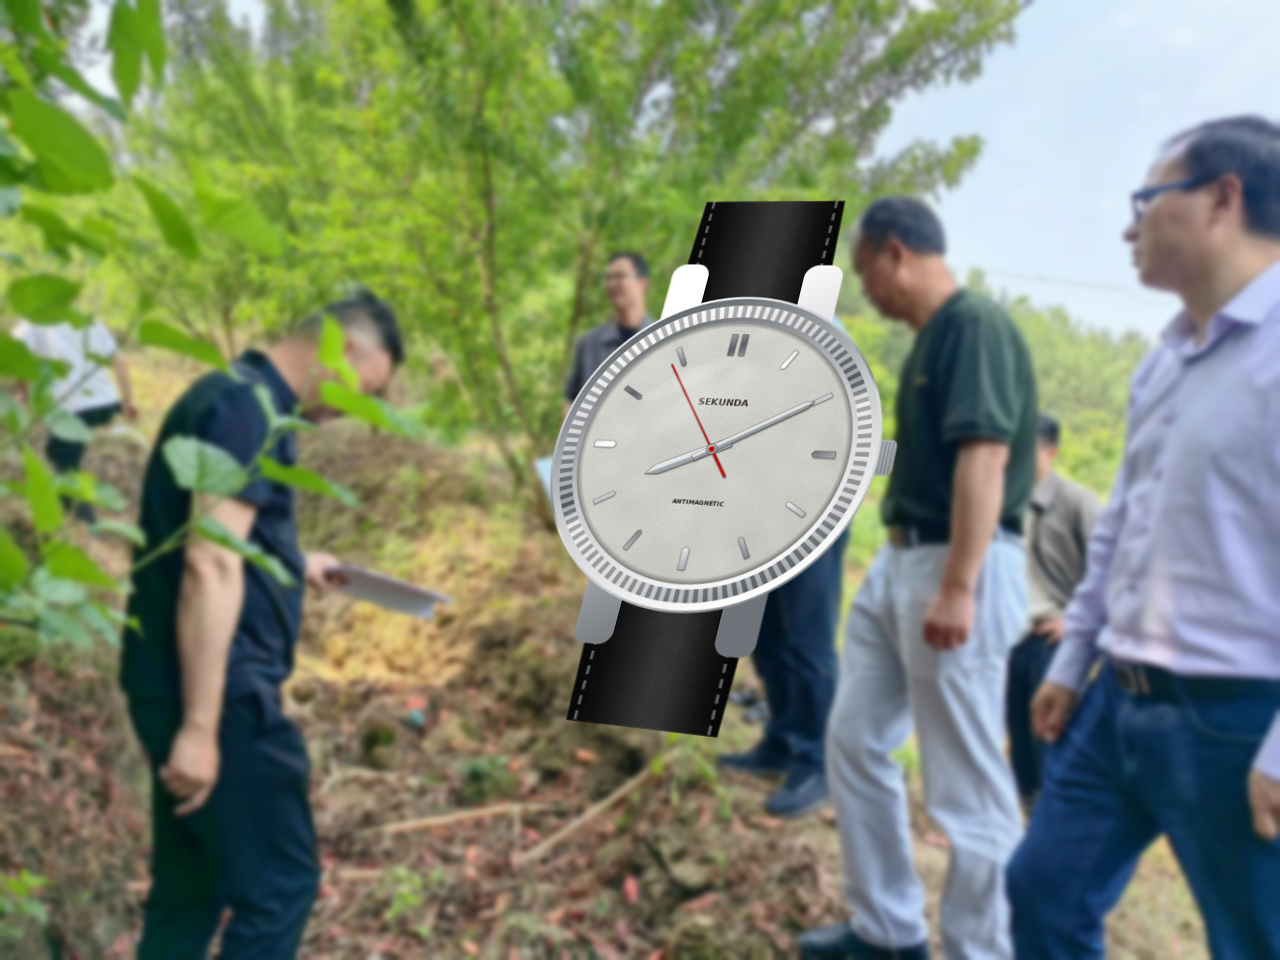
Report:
**8:09:54**
